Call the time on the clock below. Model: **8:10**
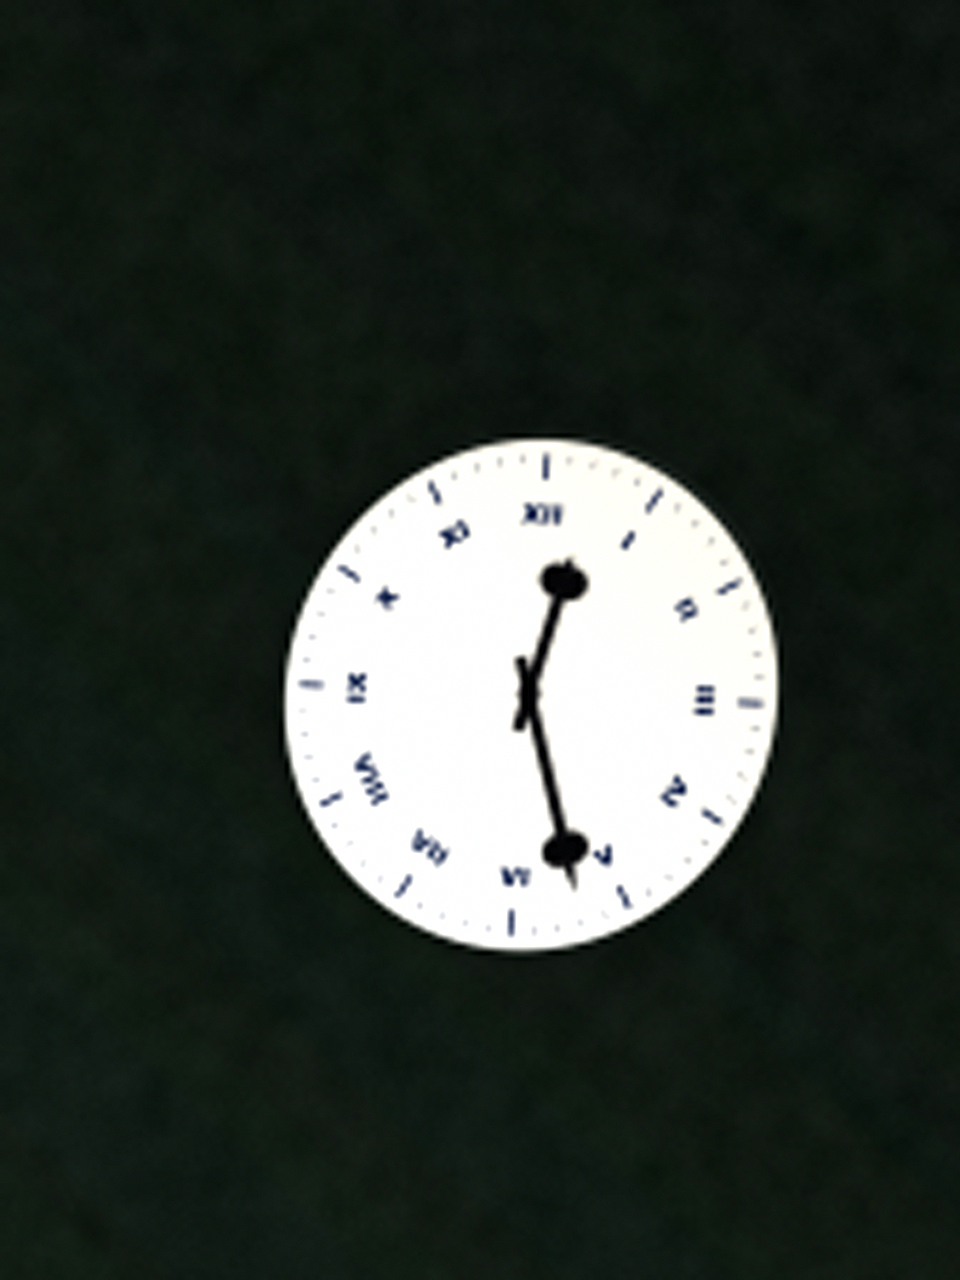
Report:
**12:27**
